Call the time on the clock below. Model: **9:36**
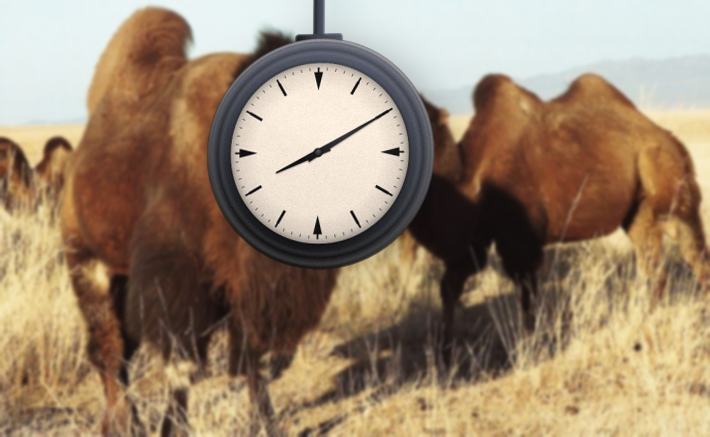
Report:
**8:10**
